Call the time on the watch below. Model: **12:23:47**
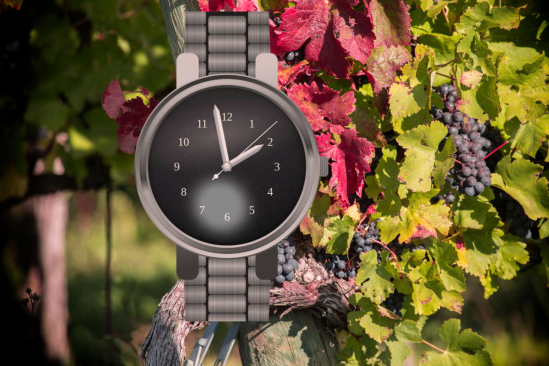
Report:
**1:58:08**
